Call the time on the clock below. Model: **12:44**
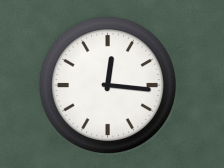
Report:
**12:16**
